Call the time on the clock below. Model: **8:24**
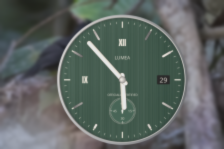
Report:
**5:53**
